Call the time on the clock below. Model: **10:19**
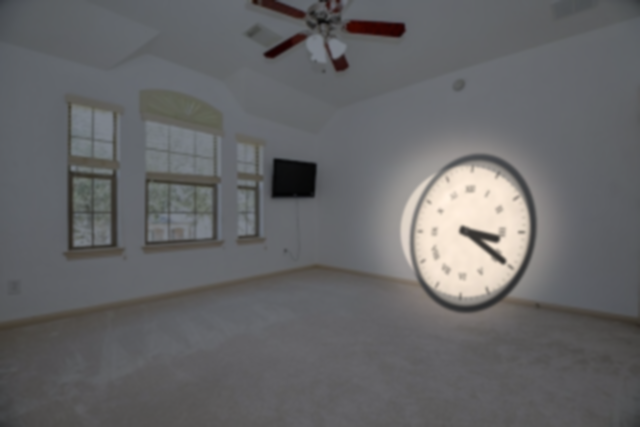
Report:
**3:20**
